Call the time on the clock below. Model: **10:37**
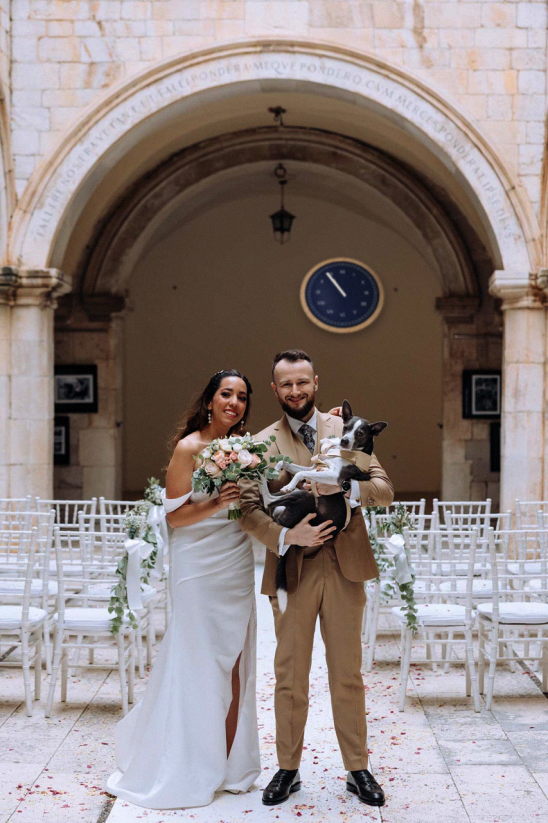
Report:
**10:54**
